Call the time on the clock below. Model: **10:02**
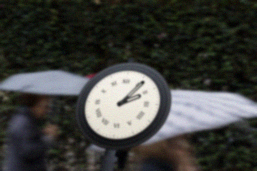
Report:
**2:06**
